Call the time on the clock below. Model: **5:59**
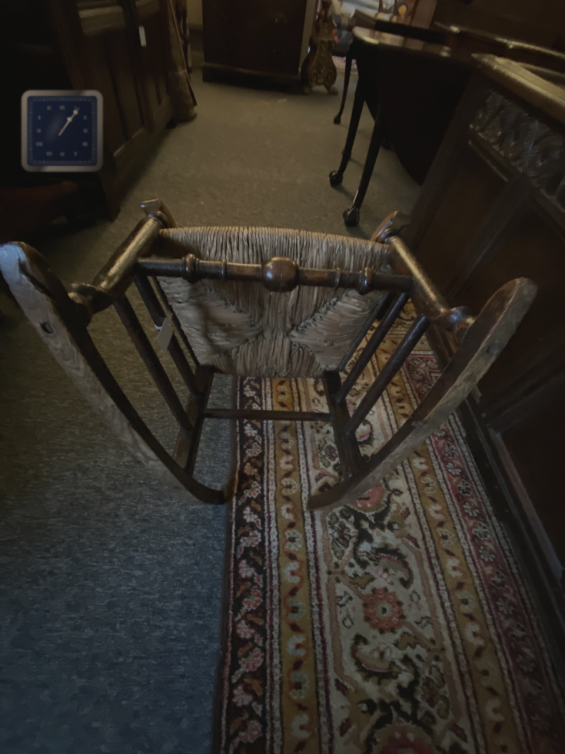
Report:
**1:06**
